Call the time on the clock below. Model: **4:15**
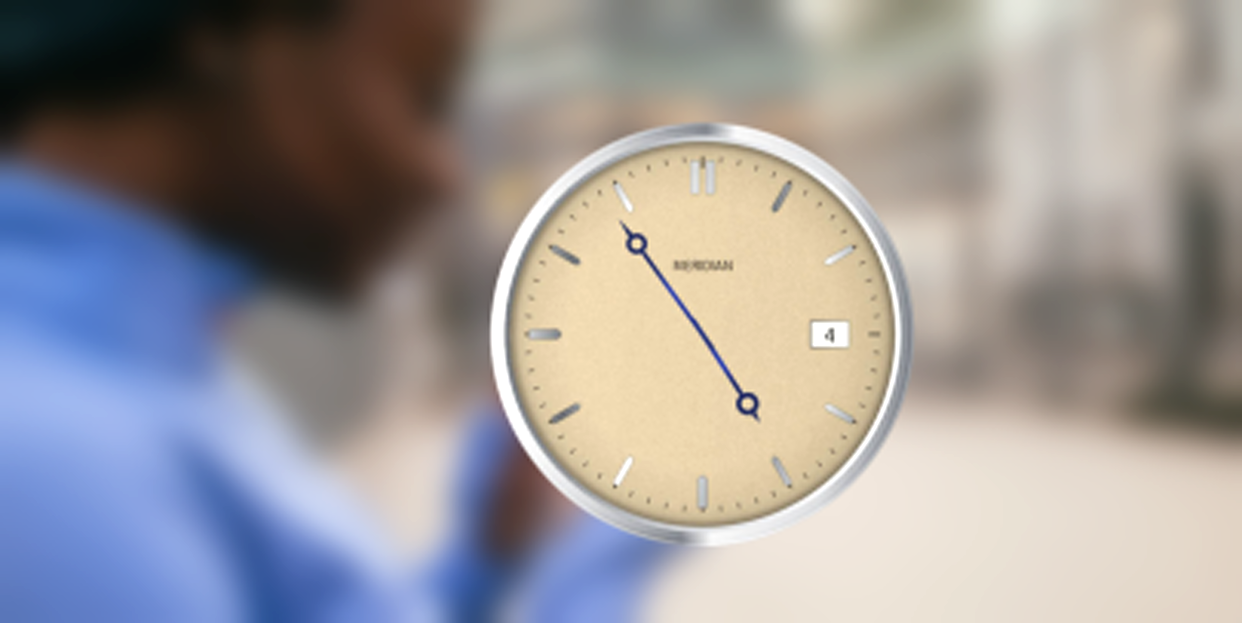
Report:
**4:54**
